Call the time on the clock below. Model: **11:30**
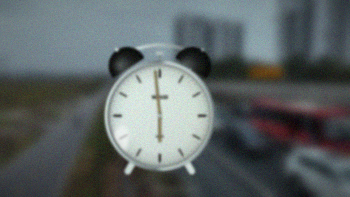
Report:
**5:59**
